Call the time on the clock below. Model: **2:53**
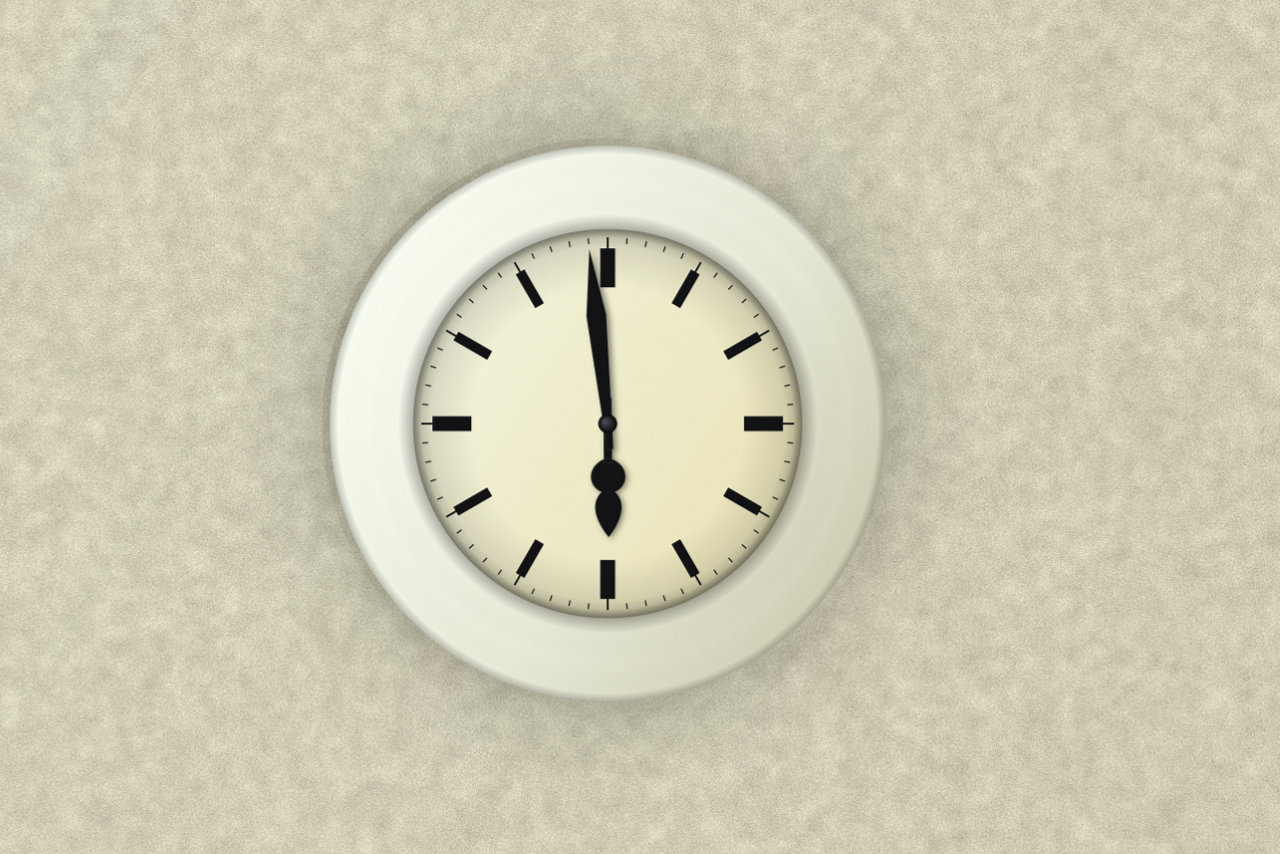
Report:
**5:59**
